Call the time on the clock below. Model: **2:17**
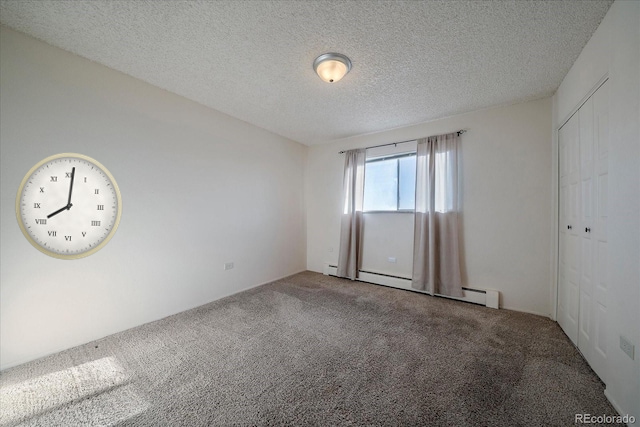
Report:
**8:01**
